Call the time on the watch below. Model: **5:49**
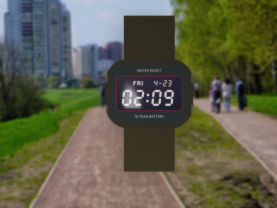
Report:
**2:09**
